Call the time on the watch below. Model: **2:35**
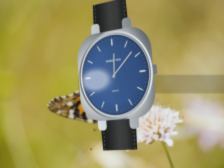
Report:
**12:08**
